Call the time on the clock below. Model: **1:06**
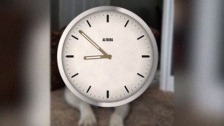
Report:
**8:52**
